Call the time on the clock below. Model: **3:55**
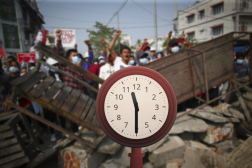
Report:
**11:30**
